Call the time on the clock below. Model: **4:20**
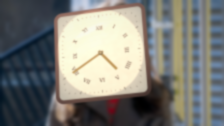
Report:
**4:40**
